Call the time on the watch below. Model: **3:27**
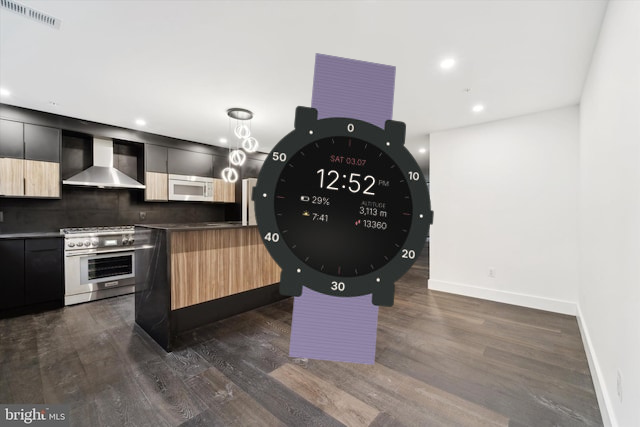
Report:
**12:52**
